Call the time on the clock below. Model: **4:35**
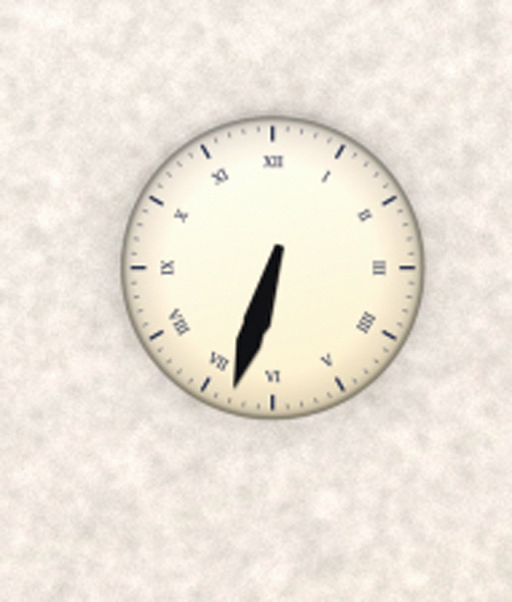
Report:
**6:33**
